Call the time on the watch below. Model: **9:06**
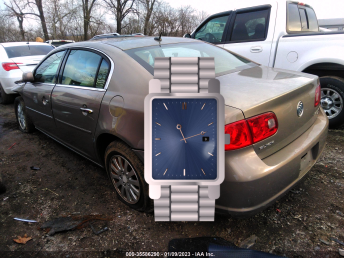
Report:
**11:12**
